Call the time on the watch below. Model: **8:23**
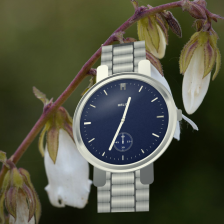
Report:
**12:34**
